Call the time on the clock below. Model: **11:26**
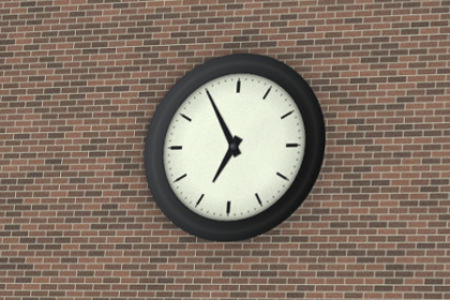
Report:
**6:55**
